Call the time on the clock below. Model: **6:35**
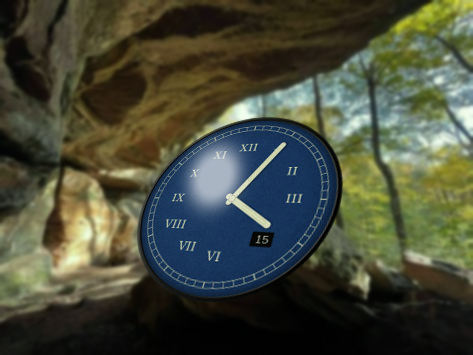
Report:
**4:05**
